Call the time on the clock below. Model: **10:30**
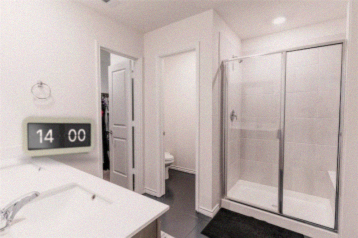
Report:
**14:00**
